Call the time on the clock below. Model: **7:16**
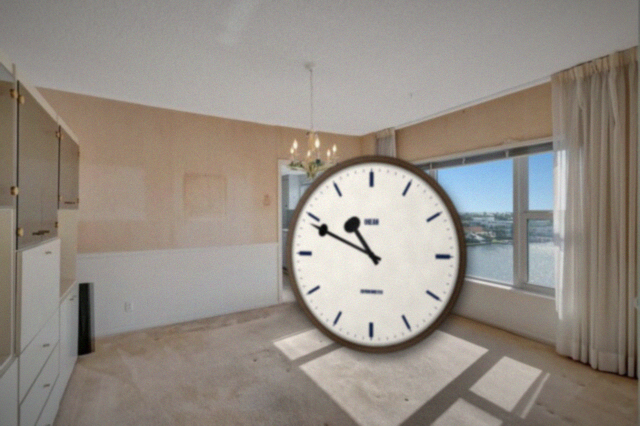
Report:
**10:49**
